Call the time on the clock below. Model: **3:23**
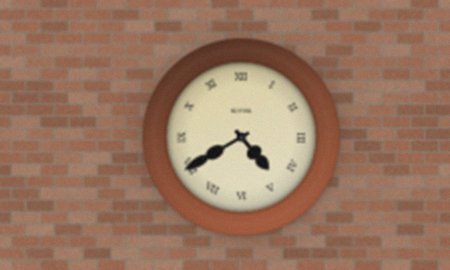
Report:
**4:40**
